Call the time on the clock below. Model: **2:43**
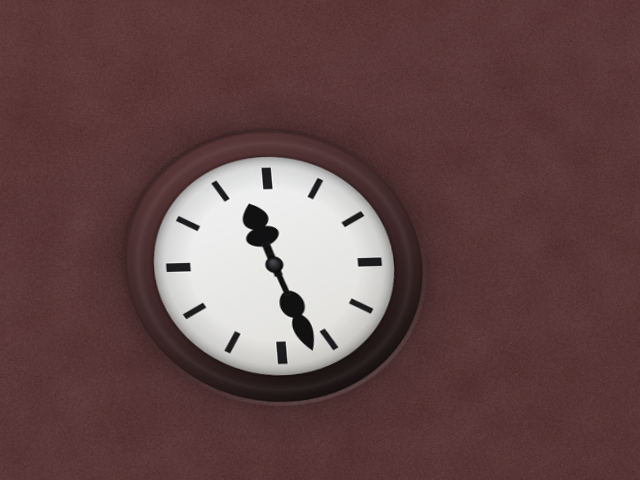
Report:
**11:27**
